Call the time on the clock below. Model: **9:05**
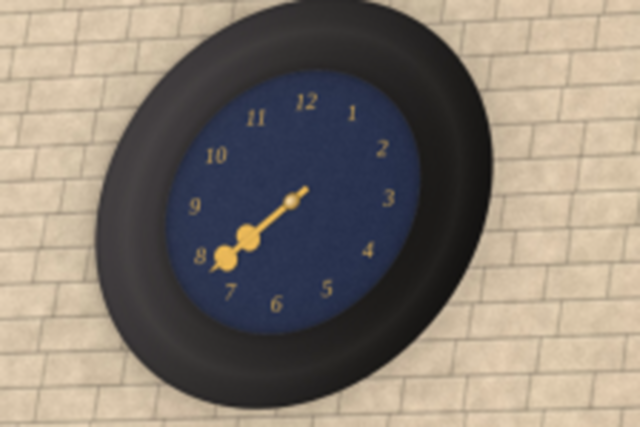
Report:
**7:38**
